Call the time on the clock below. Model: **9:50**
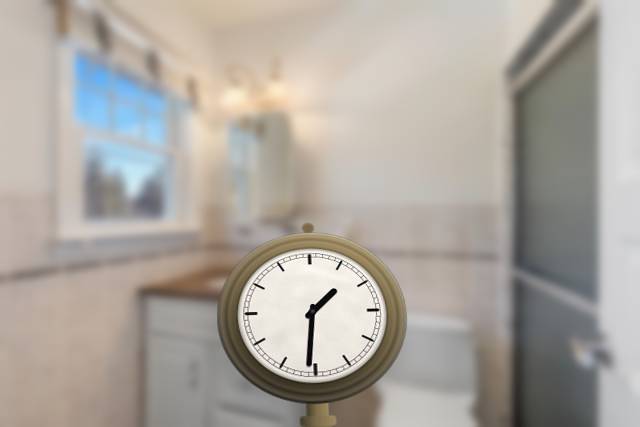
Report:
**1:31**
